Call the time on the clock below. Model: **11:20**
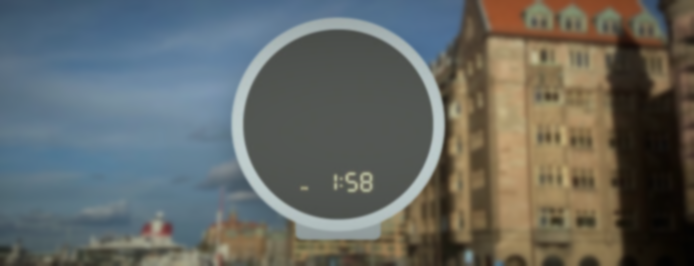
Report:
**1:58**
